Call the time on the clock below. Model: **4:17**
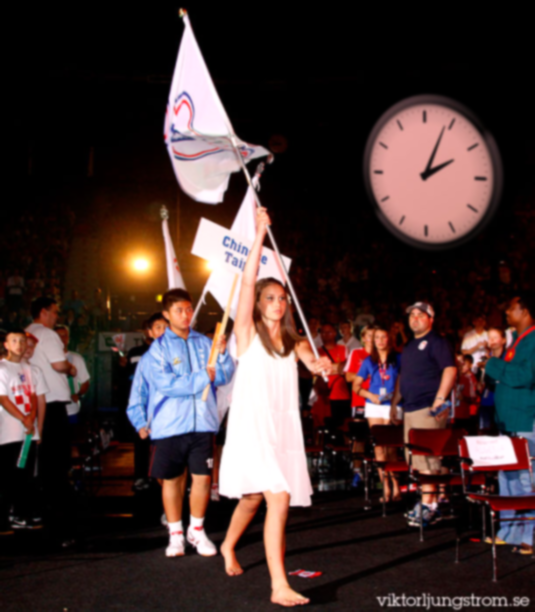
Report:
**2:04**
